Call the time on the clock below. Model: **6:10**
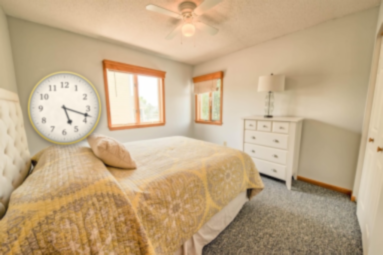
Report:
**5:18**
